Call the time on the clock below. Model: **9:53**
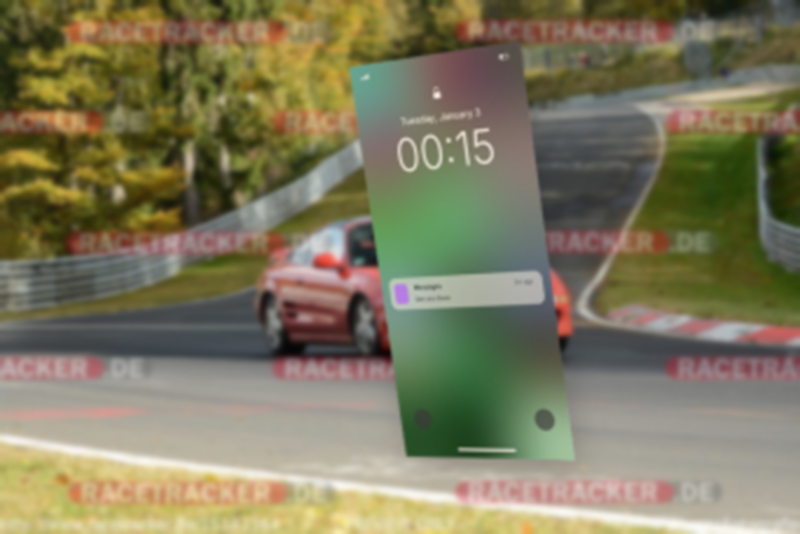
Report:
**0:15**
